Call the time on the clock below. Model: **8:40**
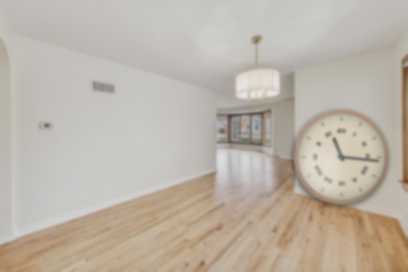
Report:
**11:16**
